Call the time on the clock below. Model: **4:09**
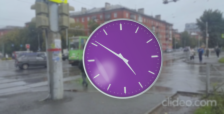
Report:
**4:51**
